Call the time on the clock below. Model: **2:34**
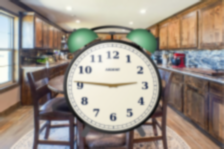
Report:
**2:46**
